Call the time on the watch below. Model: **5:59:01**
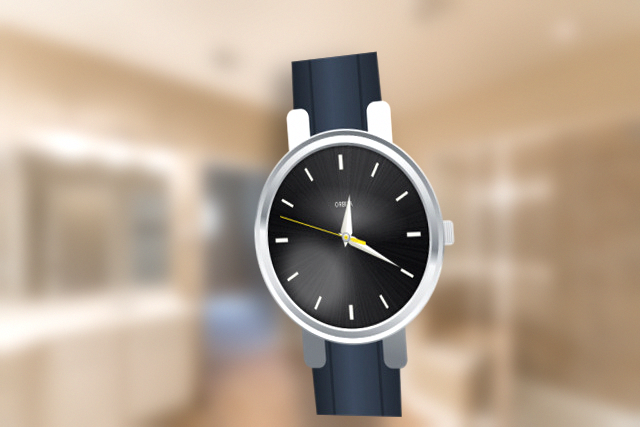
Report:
**12:19:48**
